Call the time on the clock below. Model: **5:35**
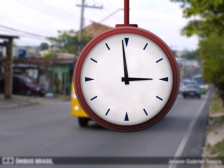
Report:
**2:59**
